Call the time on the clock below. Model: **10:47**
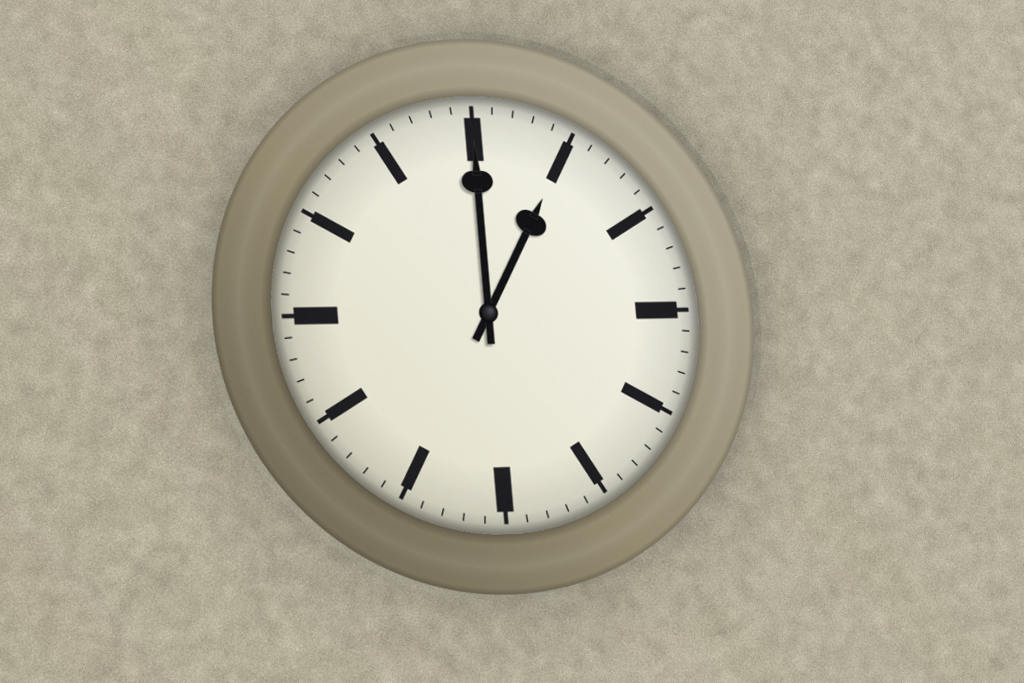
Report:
**1:00**
